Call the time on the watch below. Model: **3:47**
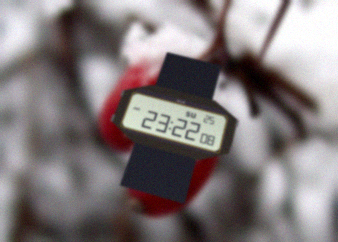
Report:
**23:22**
